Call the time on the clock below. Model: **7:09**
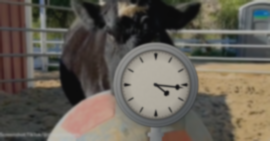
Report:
**4:16**
